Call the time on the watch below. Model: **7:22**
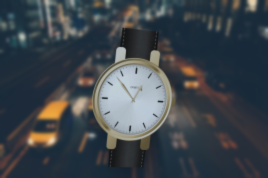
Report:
**12:53**
